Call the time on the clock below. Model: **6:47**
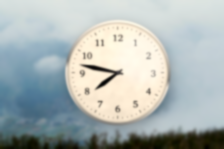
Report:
**7:47**
